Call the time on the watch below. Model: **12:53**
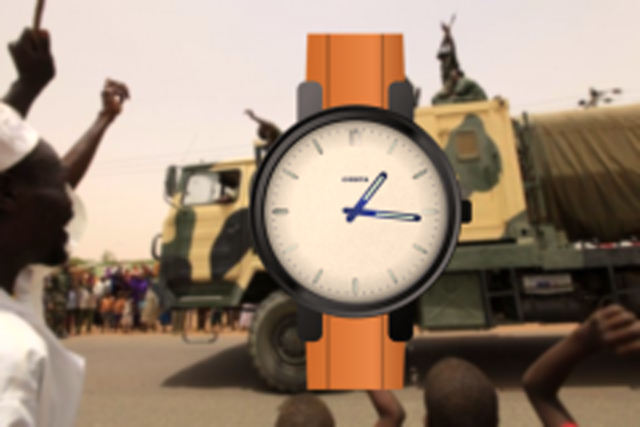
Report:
**1:16**
